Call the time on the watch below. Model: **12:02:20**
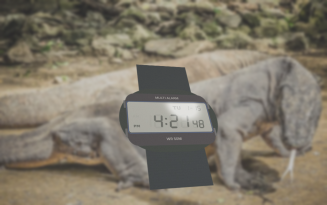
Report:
**4:21:48**
